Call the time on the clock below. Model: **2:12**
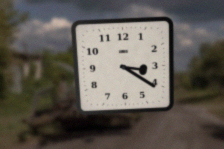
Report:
**3:21**
